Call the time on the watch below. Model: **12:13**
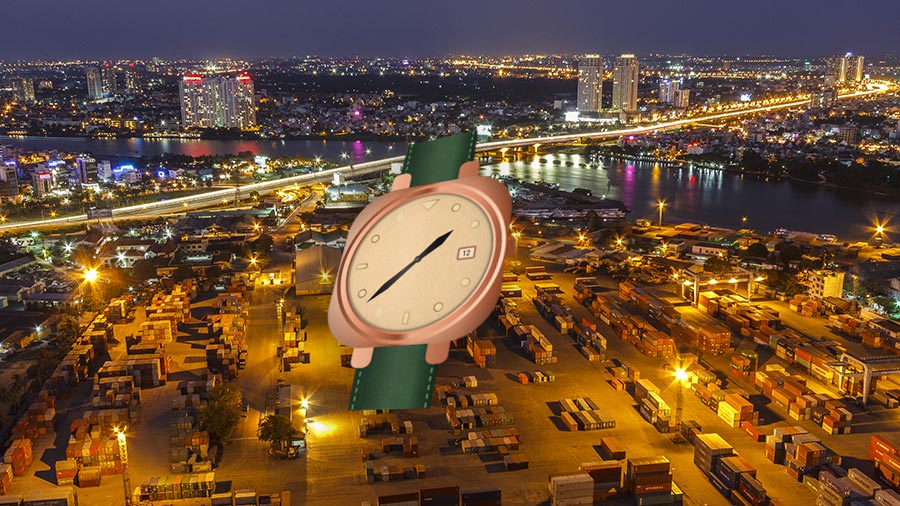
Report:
**1:38**
